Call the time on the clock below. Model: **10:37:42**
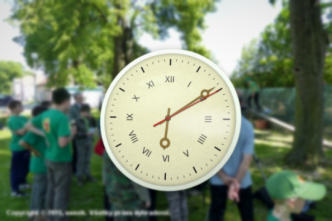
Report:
**6:09:10**
